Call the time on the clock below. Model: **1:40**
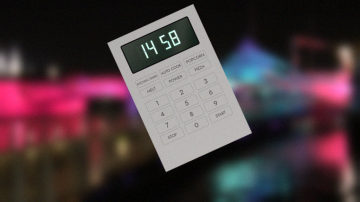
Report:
**14:58**
